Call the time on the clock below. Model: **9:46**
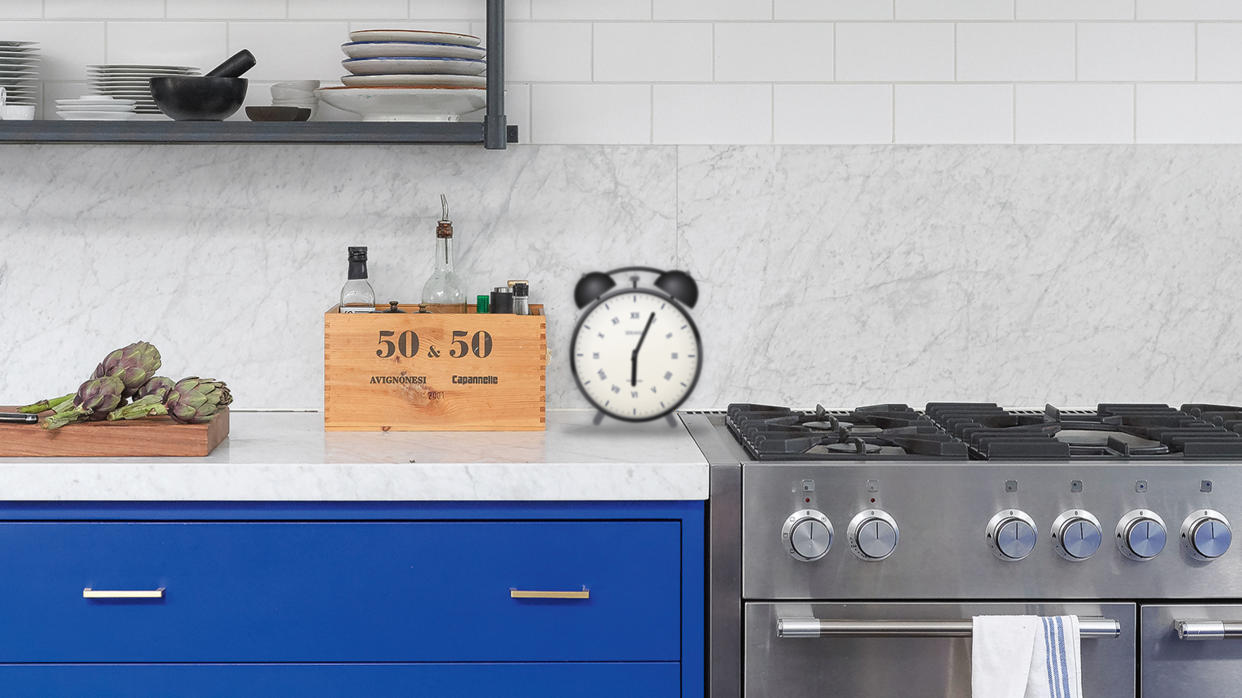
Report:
**6:04**
